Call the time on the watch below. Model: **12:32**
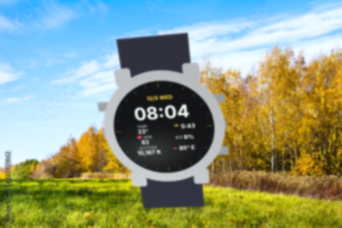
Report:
**8:04**
